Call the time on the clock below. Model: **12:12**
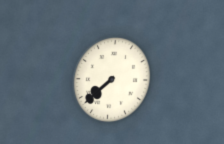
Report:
**7:38**
